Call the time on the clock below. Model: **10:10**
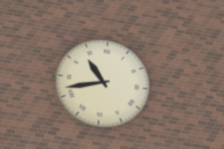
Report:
**10:42**
